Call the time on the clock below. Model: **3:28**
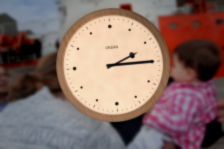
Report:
**2:15**
